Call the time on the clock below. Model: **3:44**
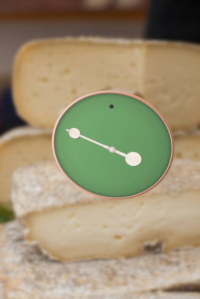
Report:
**3:49**
